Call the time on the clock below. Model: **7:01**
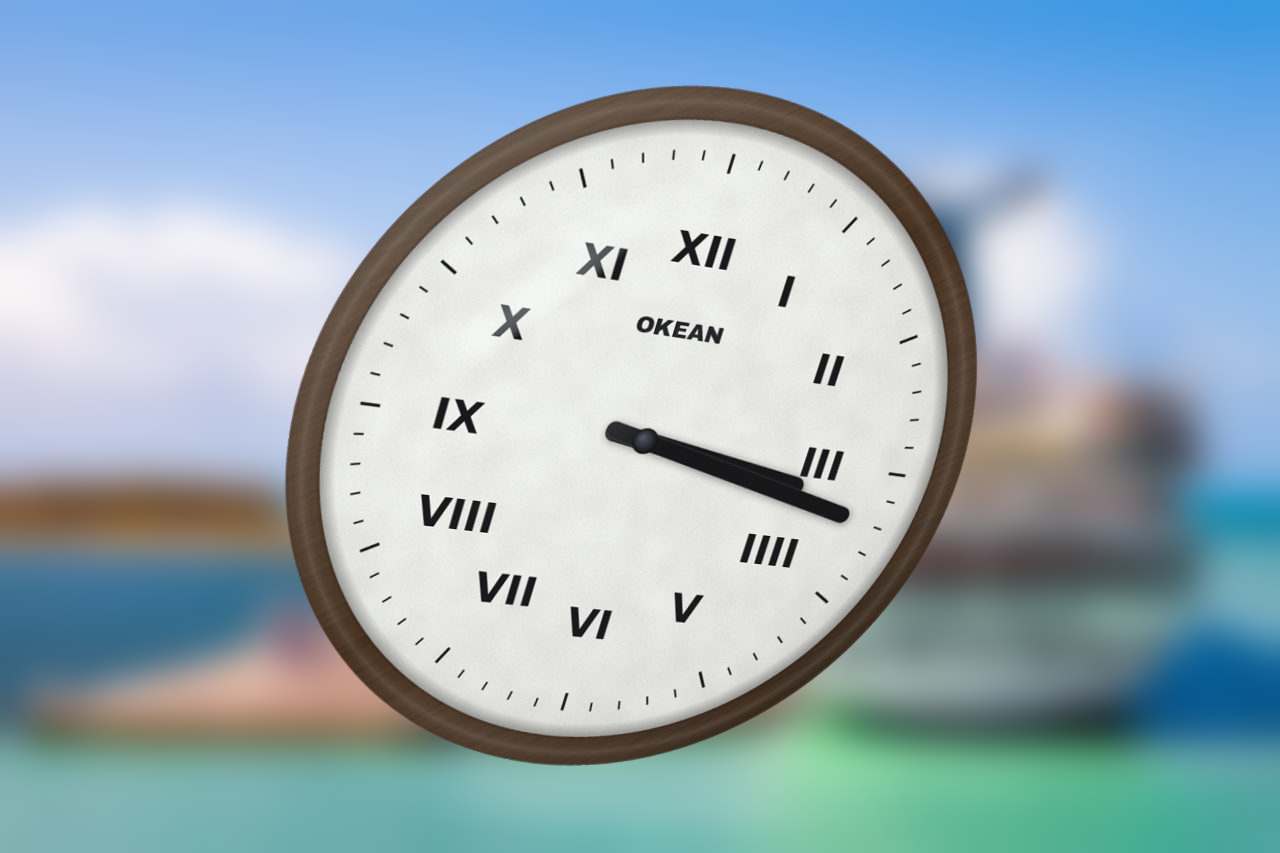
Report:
**3:17**
